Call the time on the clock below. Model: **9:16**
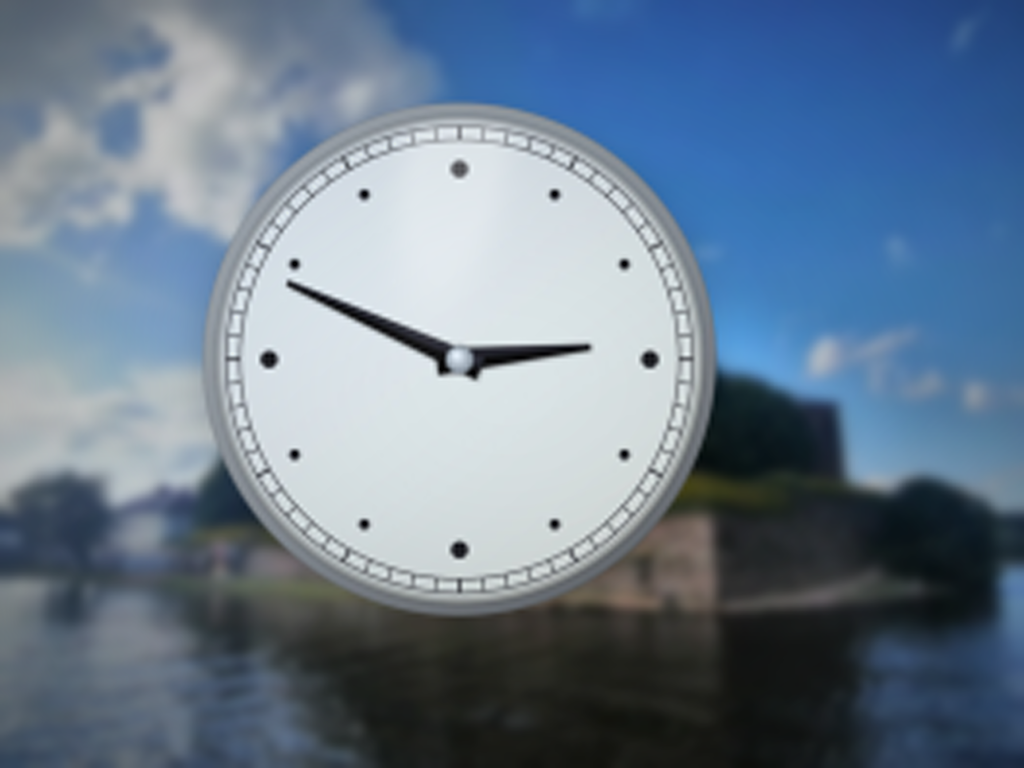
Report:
**2:49**
